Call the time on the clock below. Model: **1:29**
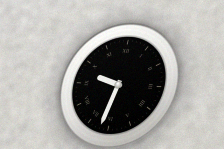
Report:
**9:32**
